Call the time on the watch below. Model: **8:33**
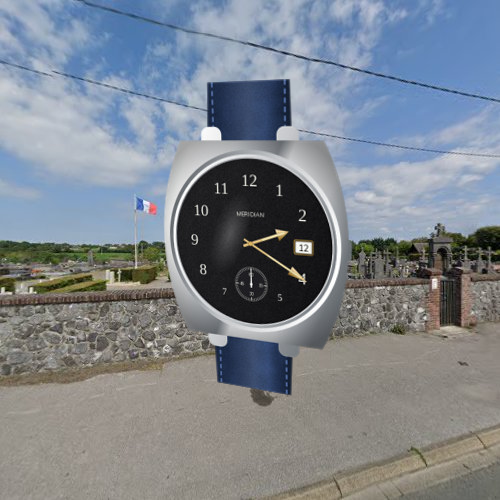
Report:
**2:20**
